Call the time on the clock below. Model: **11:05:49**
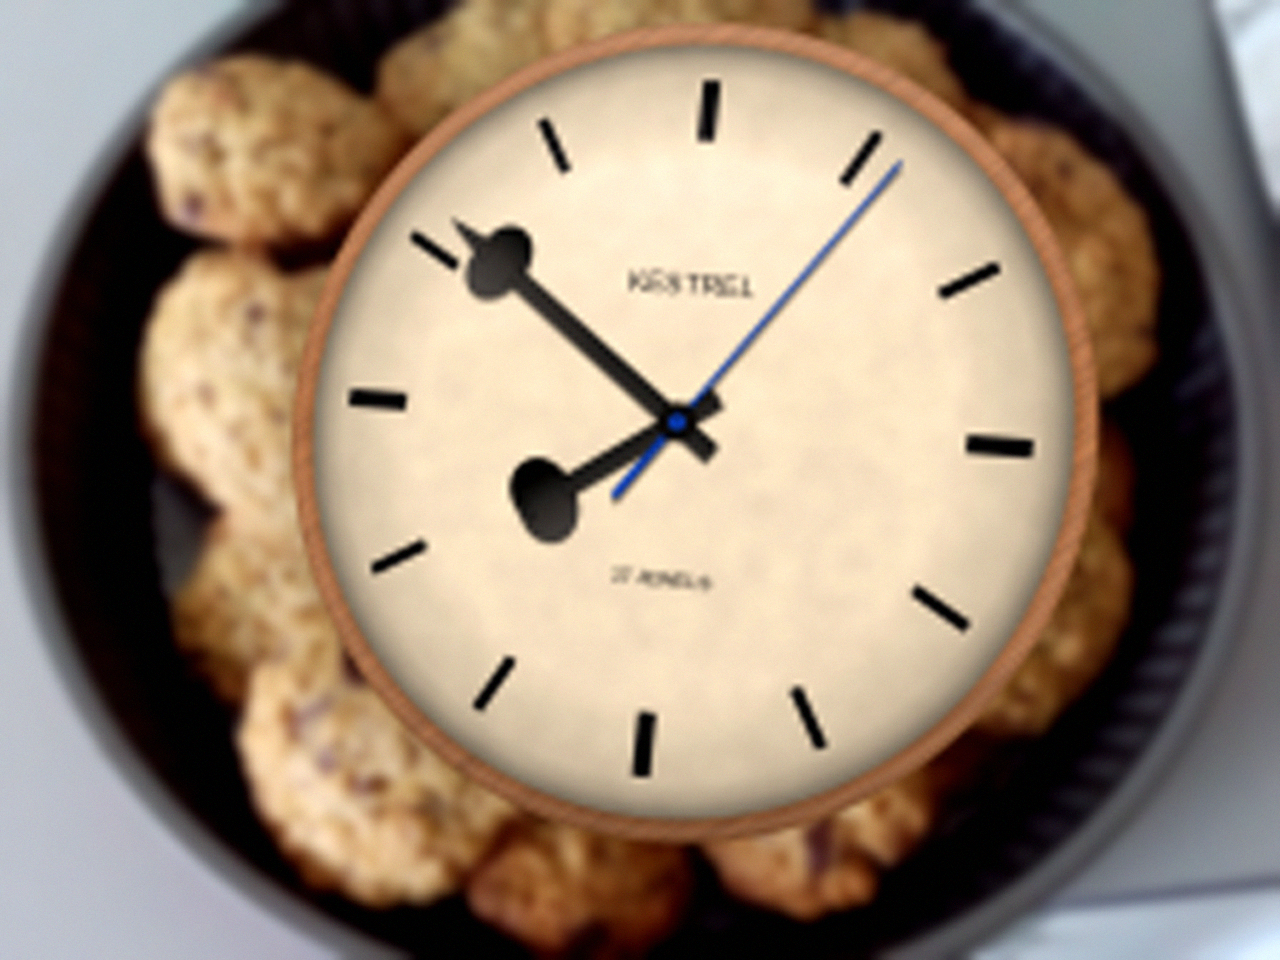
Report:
**7:51:06**
